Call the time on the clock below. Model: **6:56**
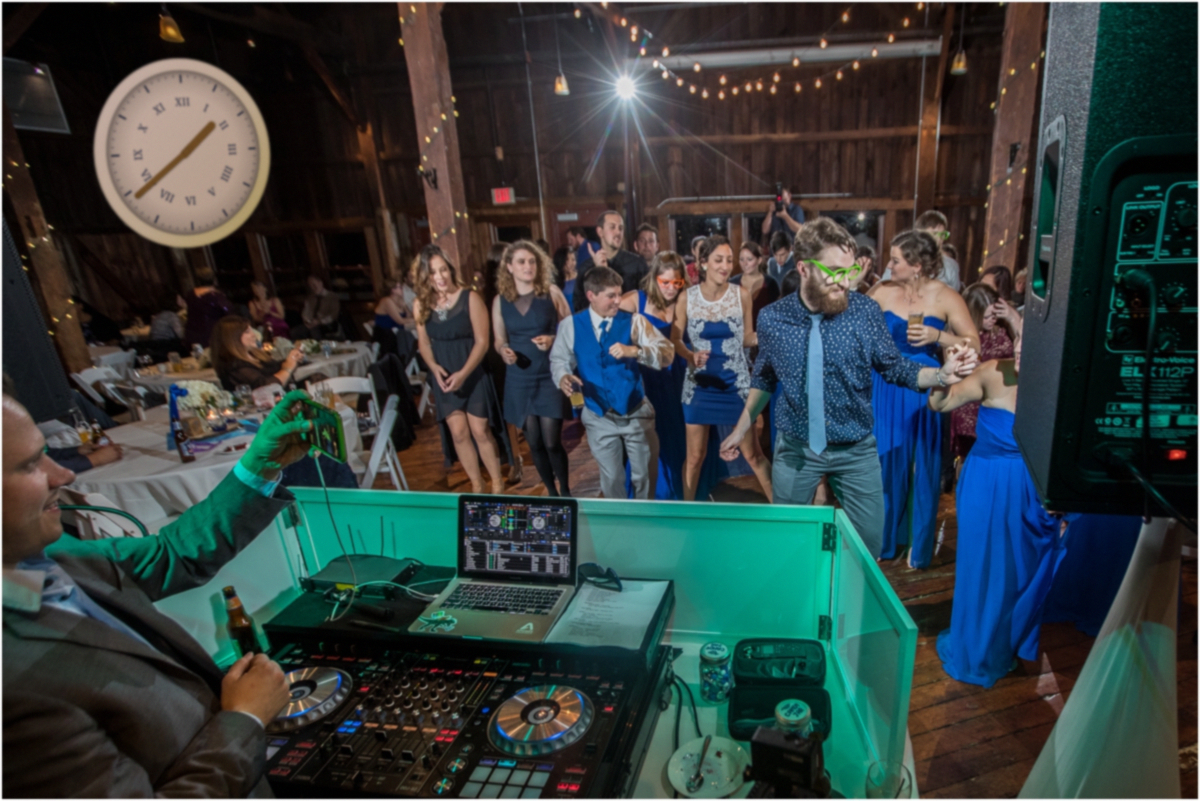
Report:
**1:39**
